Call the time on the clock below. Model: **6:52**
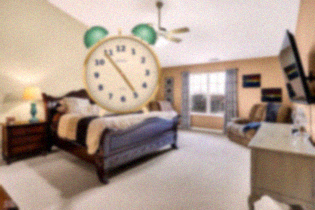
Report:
**4:54**
